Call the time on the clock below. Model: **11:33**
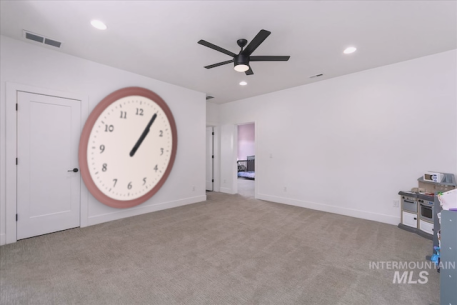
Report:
**1:05**
